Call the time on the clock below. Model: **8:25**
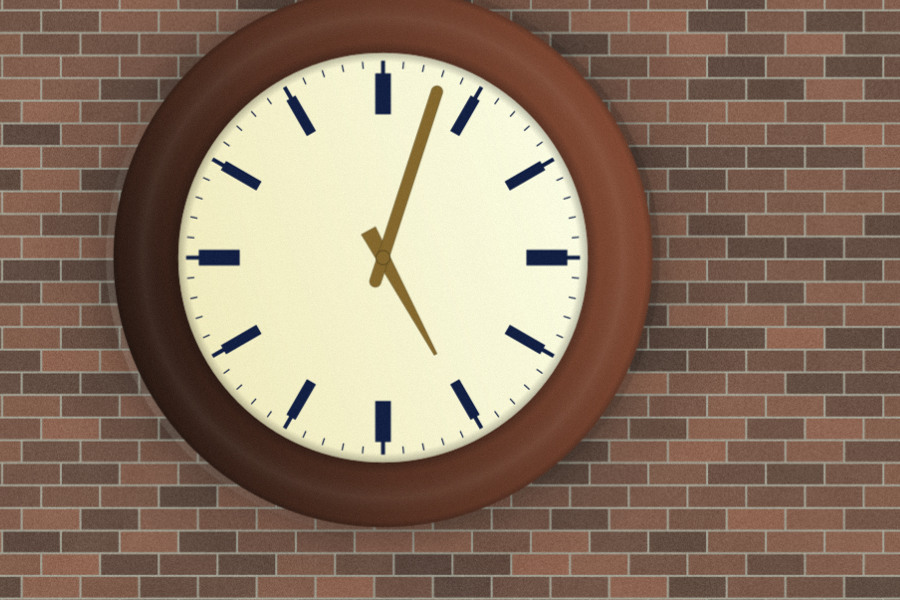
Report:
**5:03**
